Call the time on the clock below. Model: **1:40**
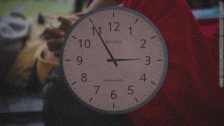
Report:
**2:55**
